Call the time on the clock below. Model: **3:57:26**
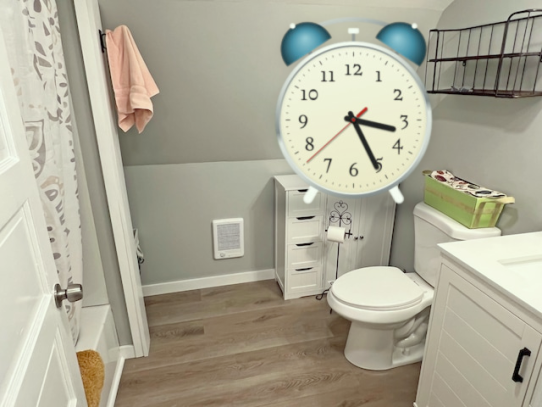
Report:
**3:25:38**
